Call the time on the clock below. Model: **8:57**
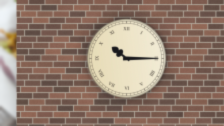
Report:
**10:15**
